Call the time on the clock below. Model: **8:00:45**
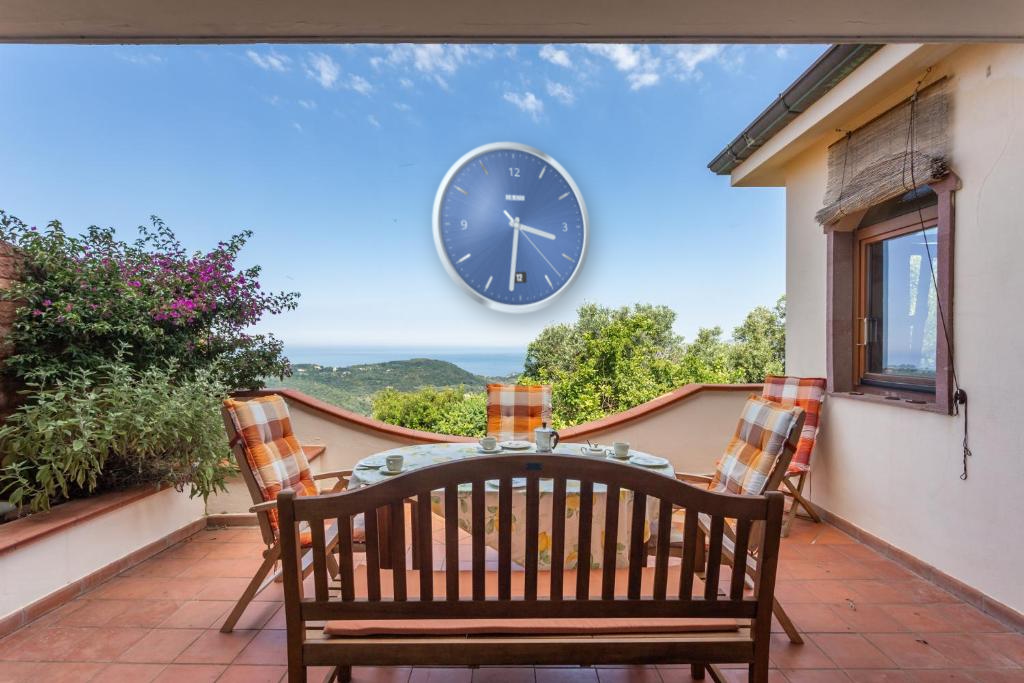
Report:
**3:31:23**
